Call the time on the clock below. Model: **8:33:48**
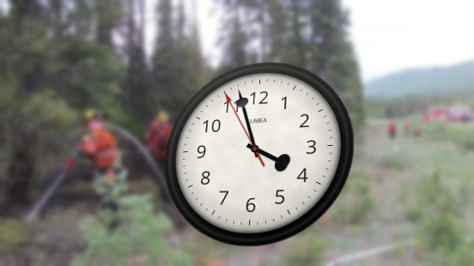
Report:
**3:56:55**
